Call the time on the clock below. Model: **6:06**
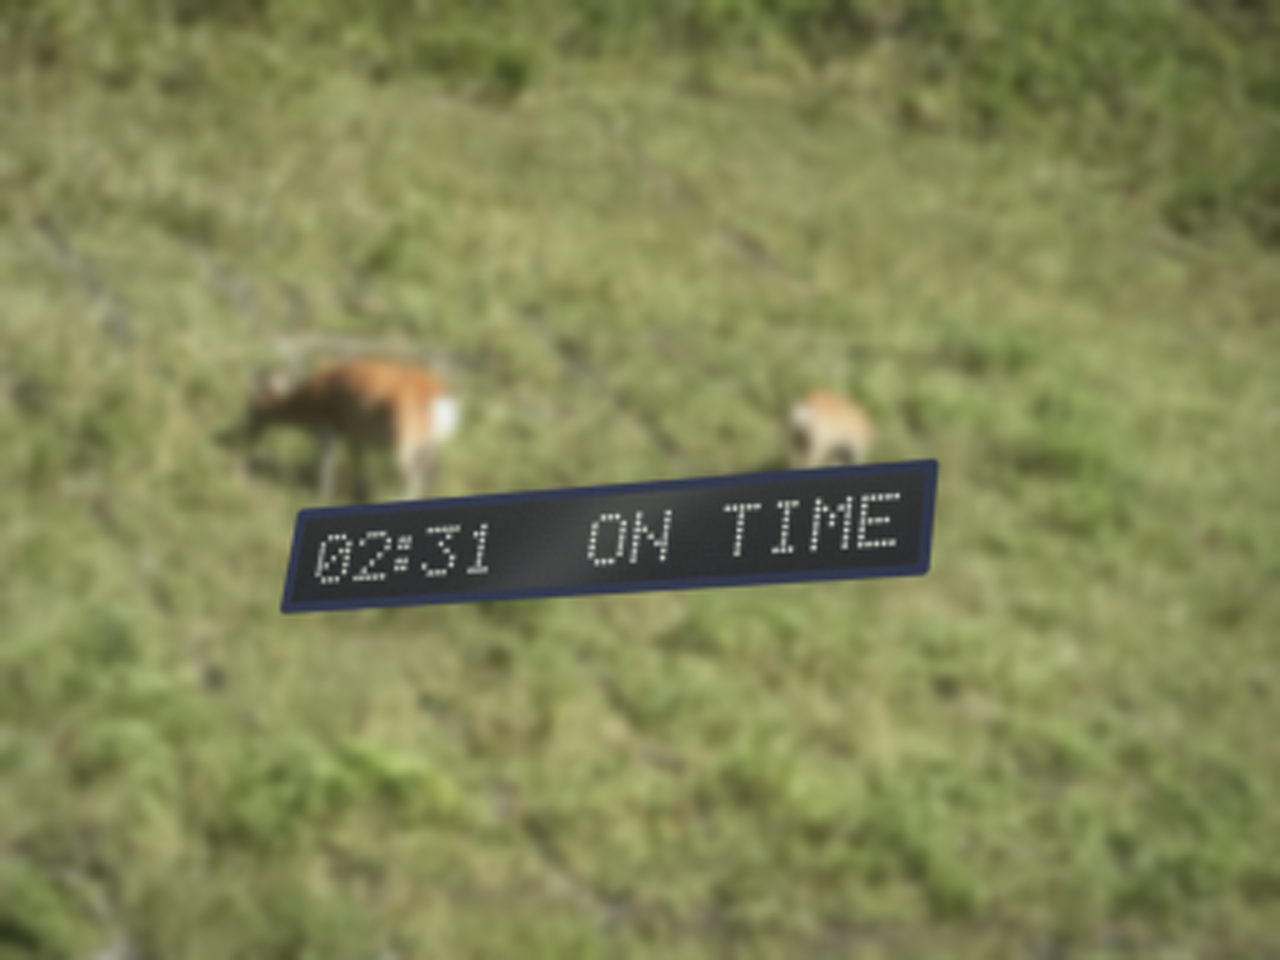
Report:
**2:31**
